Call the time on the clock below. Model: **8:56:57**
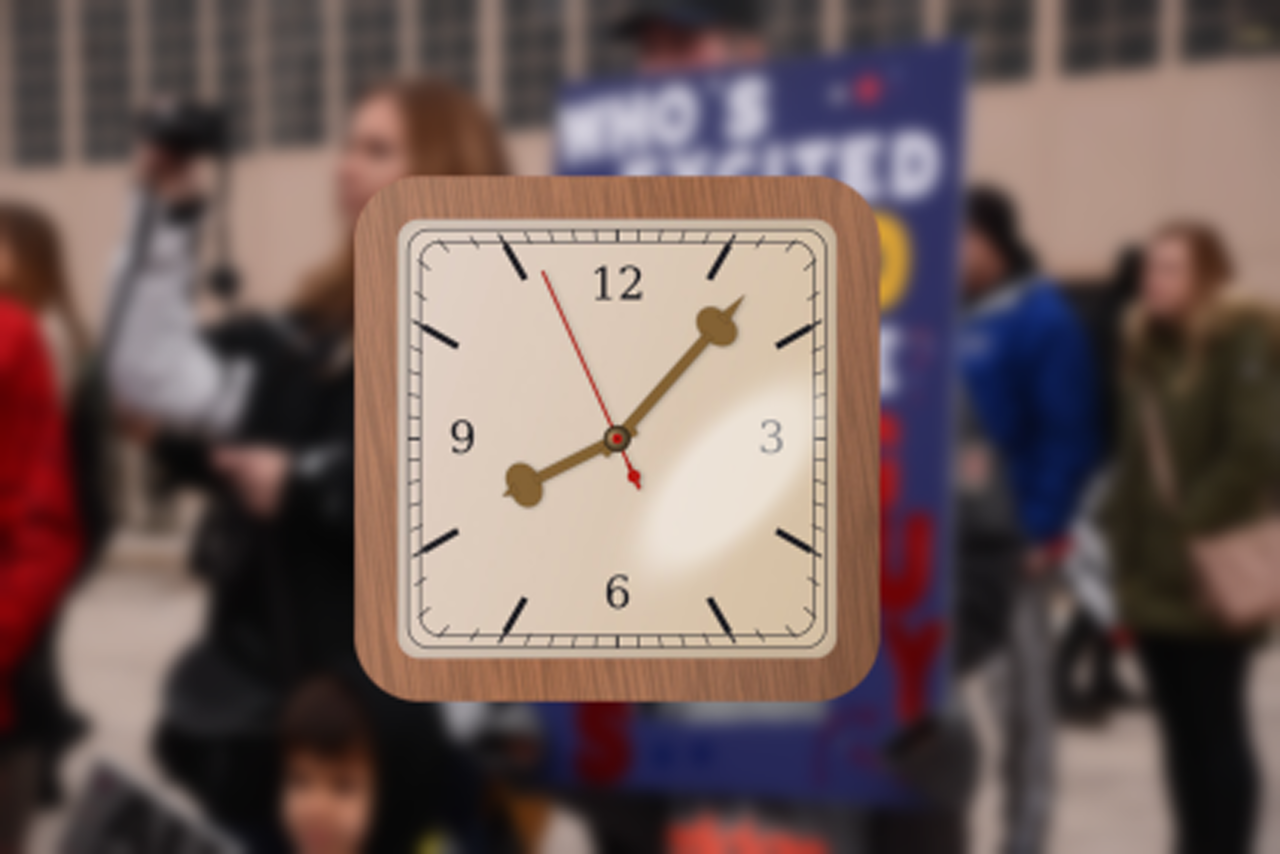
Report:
**8:06:56**
